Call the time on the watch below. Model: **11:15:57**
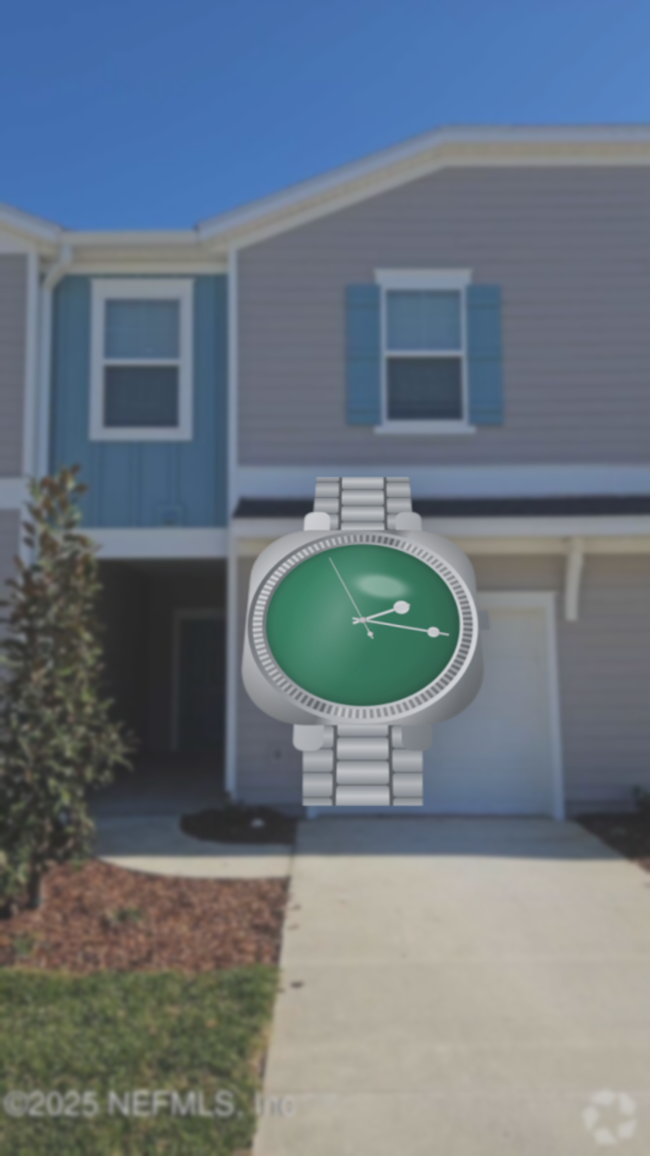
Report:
**2:16:56**
